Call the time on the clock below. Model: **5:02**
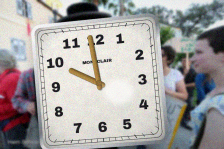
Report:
**9:59**
